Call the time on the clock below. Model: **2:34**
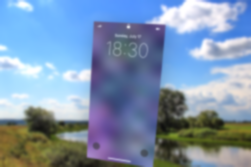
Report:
**18:30**
